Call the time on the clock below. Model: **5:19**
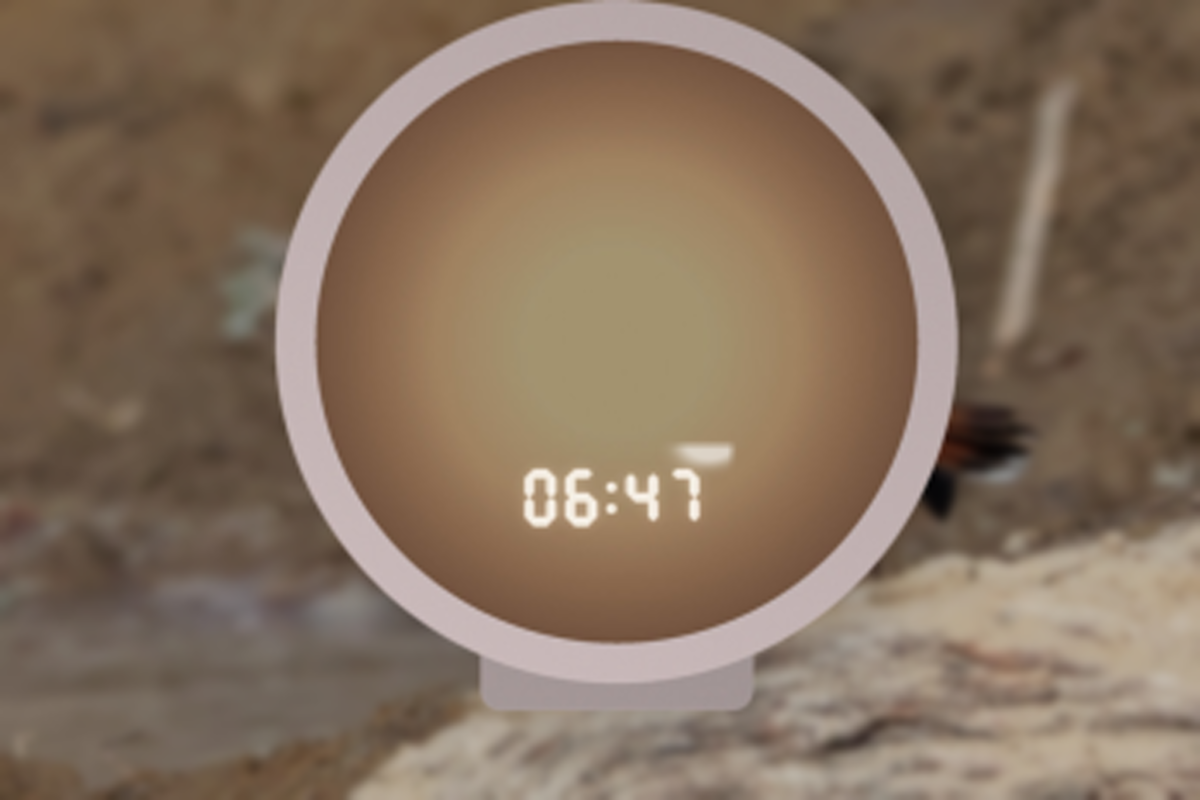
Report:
**6:47**
